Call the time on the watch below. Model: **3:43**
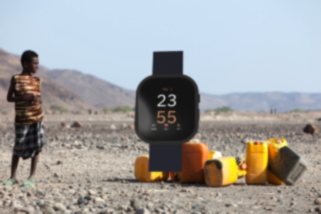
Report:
**23:55**
